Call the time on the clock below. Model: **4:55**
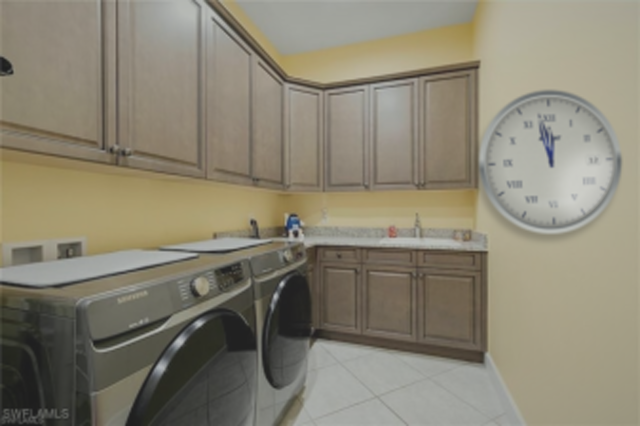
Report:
**11:58**
